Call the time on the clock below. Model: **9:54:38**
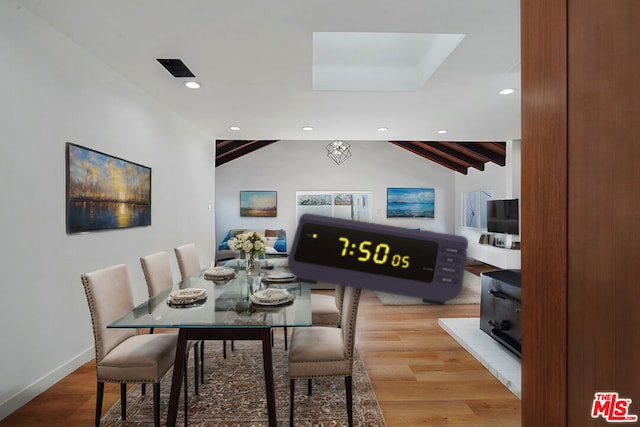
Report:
**7:50:05**
